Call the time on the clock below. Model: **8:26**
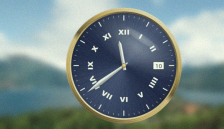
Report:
**11:39**
